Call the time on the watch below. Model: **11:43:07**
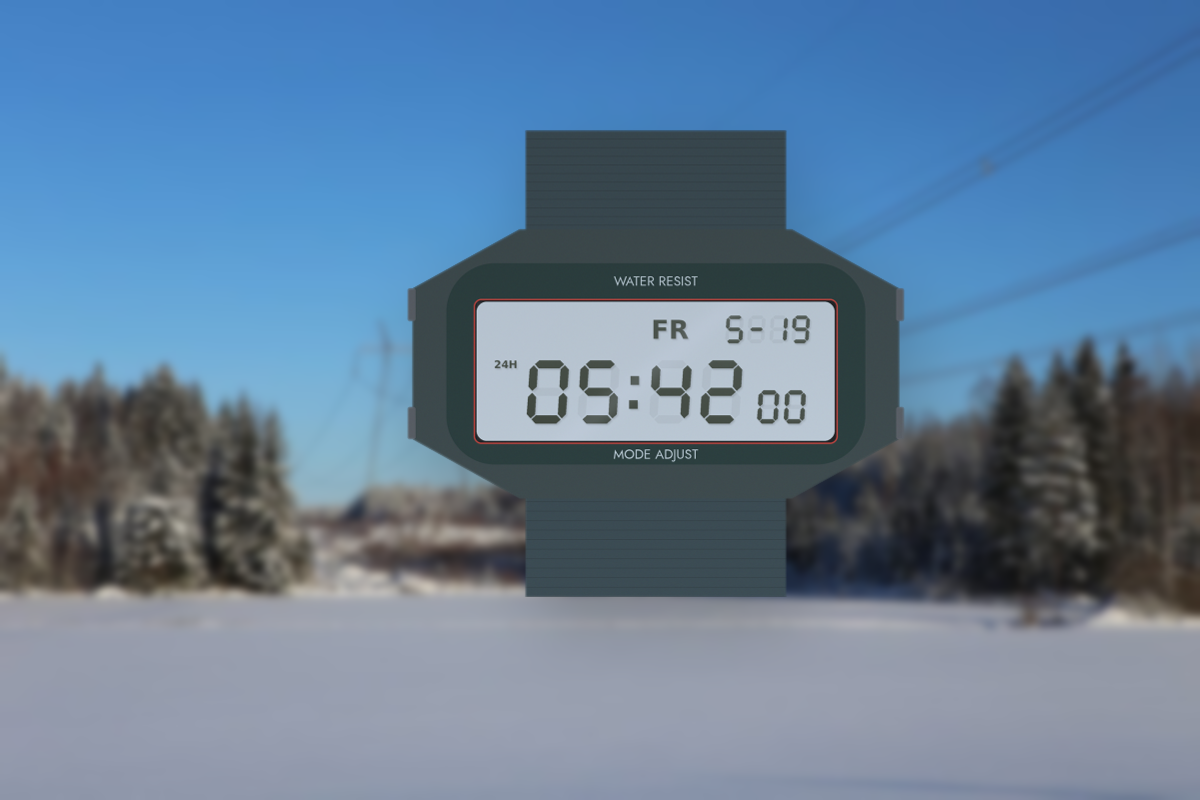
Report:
**5:42:00**
